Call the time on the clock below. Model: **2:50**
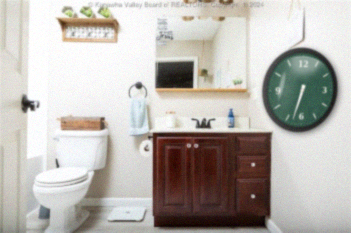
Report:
**6:33**
